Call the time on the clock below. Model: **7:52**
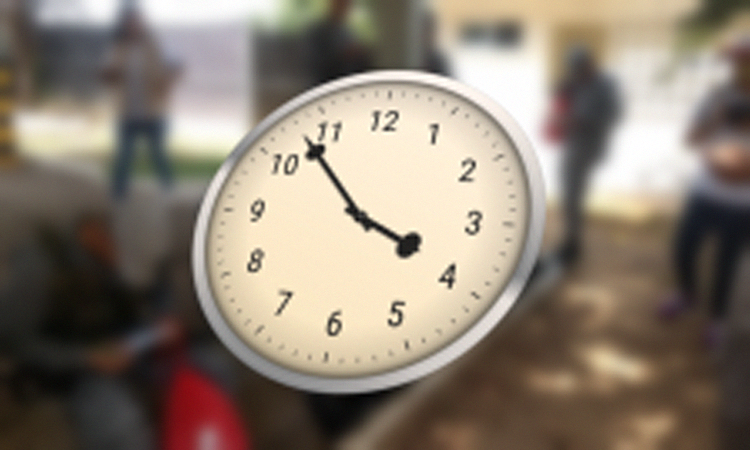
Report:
**3:53**
